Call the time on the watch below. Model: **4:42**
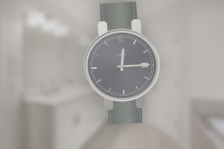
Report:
**12:15**
